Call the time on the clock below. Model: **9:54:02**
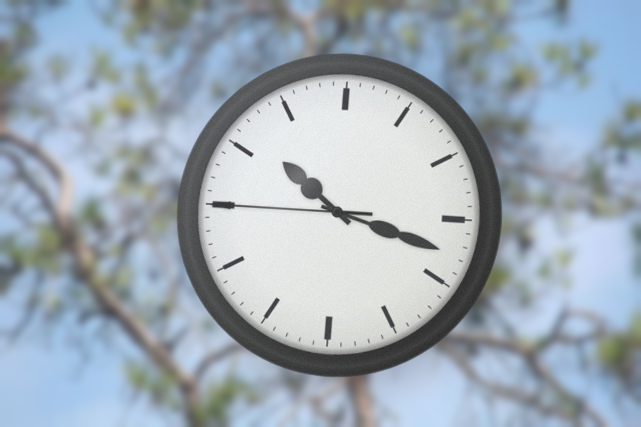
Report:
**10:17:45**
